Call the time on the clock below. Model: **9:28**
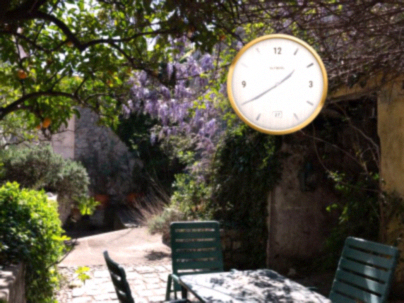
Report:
**1:40**
